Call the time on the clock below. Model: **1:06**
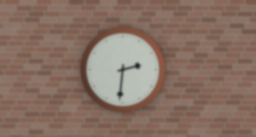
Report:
**2:31**
